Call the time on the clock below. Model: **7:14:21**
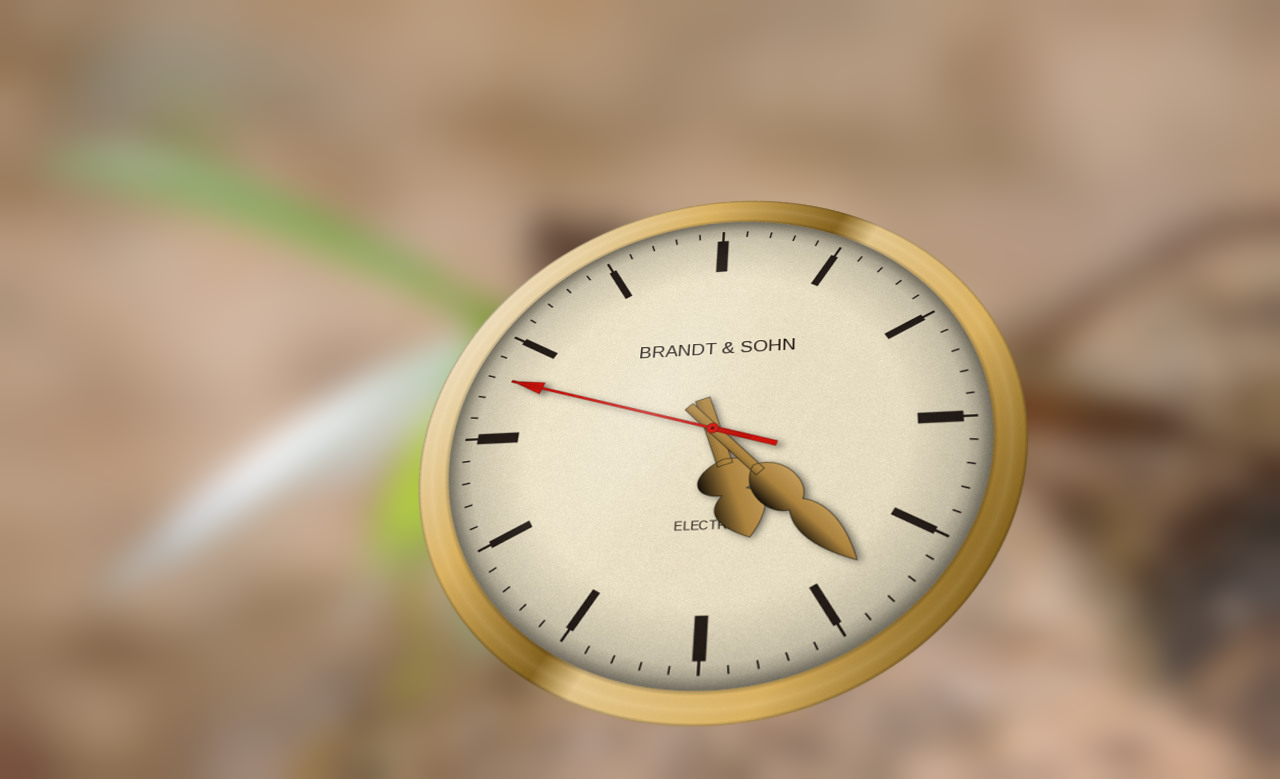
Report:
**5:22:48**
